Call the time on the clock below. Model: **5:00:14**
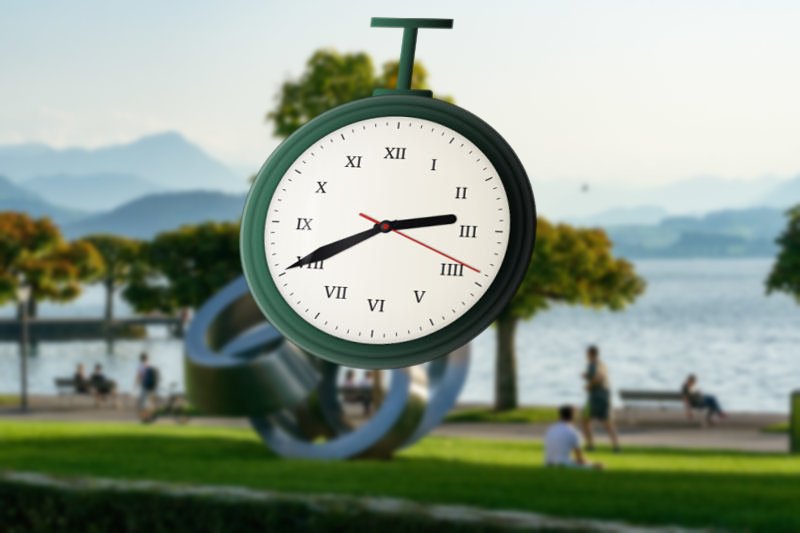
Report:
**2:40:19**
